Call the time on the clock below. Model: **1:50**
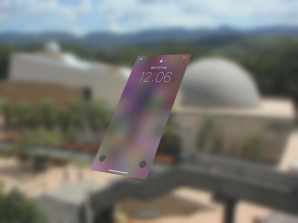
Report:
**12:06**
